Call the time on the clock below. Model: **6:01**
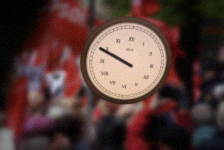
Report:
**9:49**
